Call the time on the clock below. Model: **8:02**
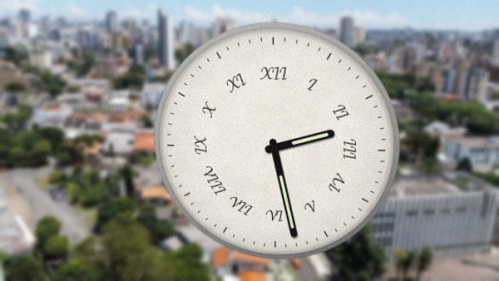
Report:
**2:28**
